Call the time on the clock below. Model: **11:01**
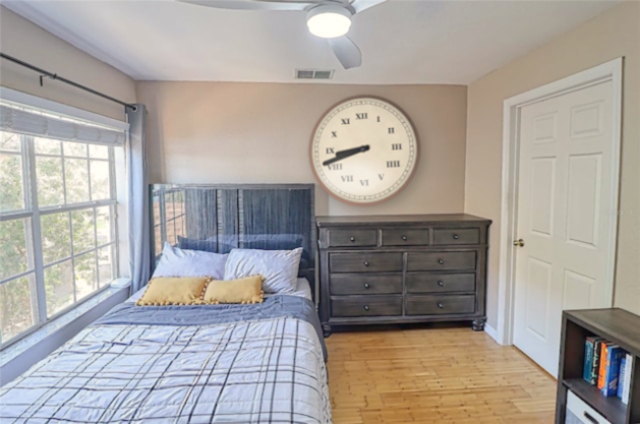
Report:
**8:42**
